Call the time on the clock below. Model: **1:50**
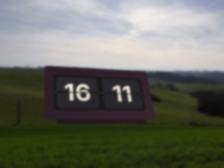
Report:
**16:11**
